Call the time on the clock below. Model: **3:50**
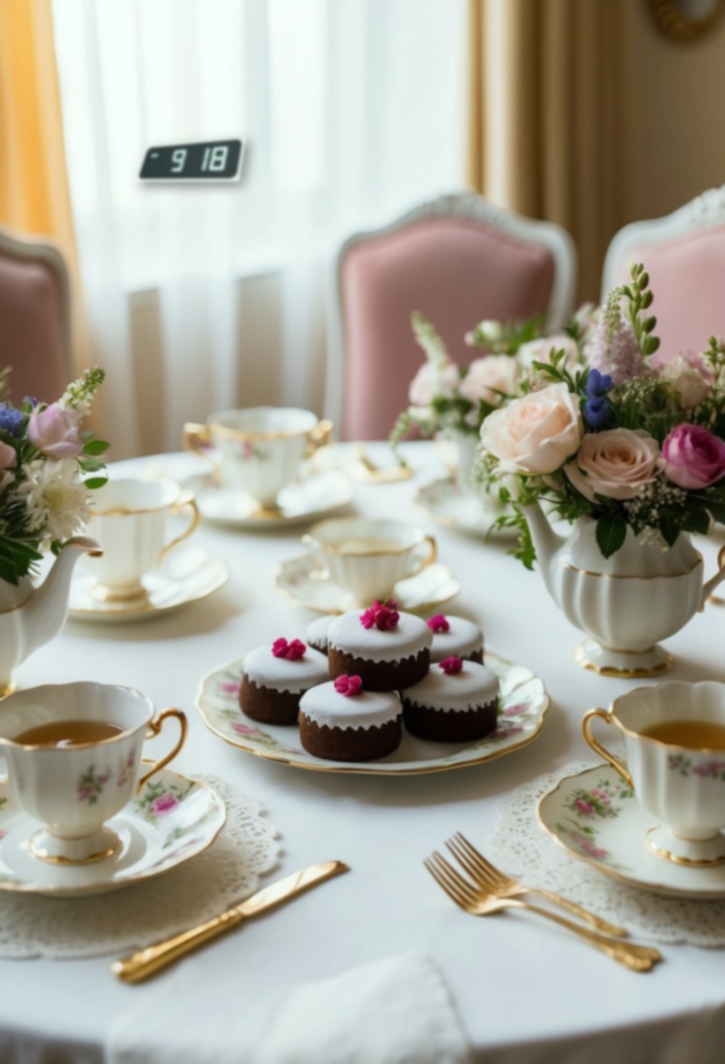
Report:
**9:18**
